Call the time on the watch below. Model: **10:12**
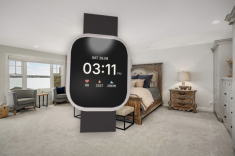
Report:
**3:11**
